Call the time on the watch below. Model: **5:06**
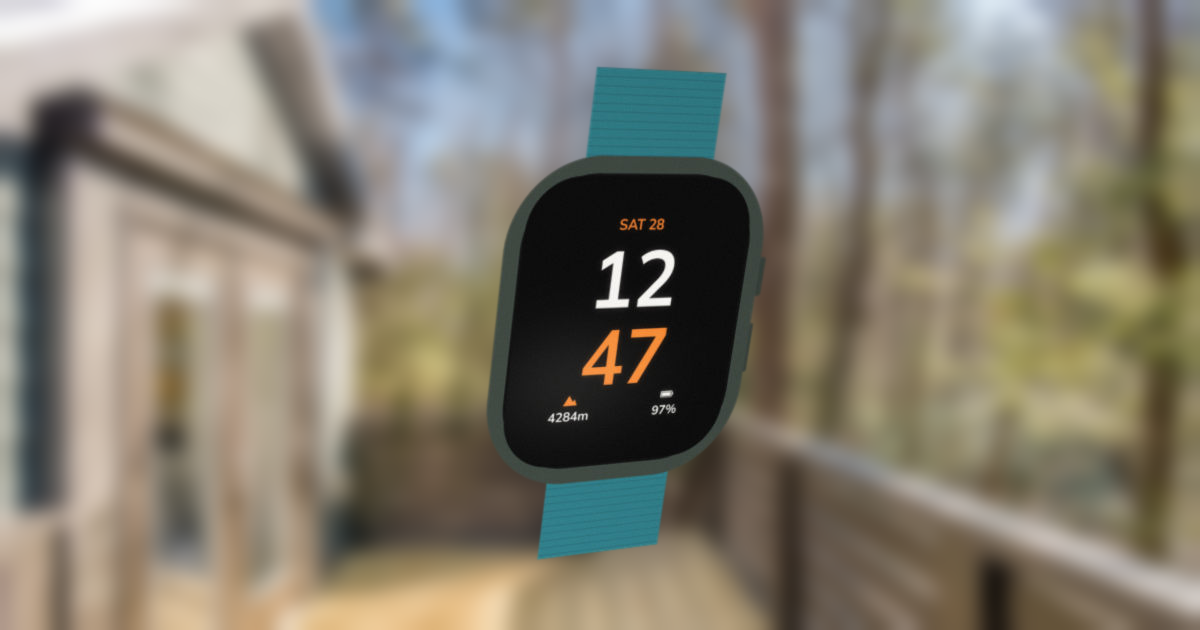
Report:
**12:47**
